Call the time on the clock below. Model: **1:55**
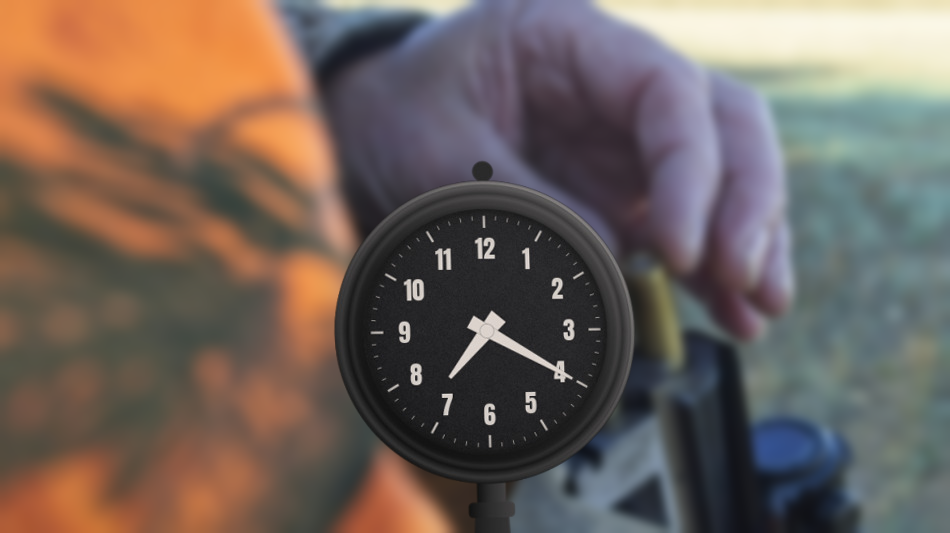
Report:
**7:20**
